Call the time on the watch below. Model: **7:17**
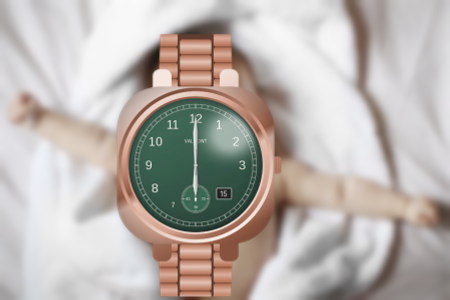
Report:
**6:00**
